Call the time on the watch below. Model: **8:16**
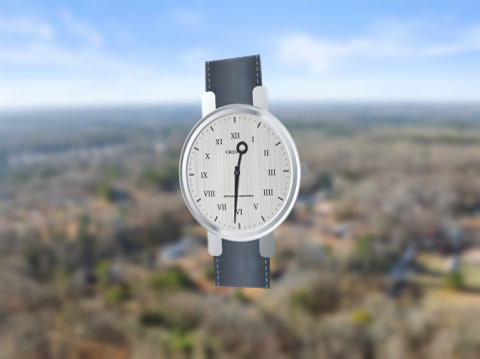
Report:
**12:31**
